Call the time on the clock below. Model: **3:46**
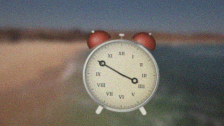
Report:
**3:50**
